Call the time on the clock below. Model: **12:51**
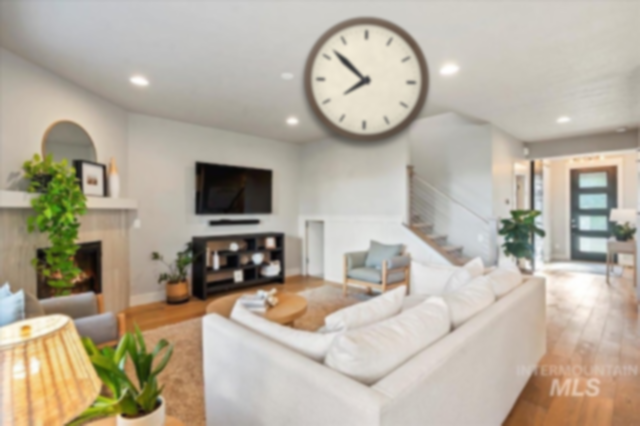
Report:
**7:52**
